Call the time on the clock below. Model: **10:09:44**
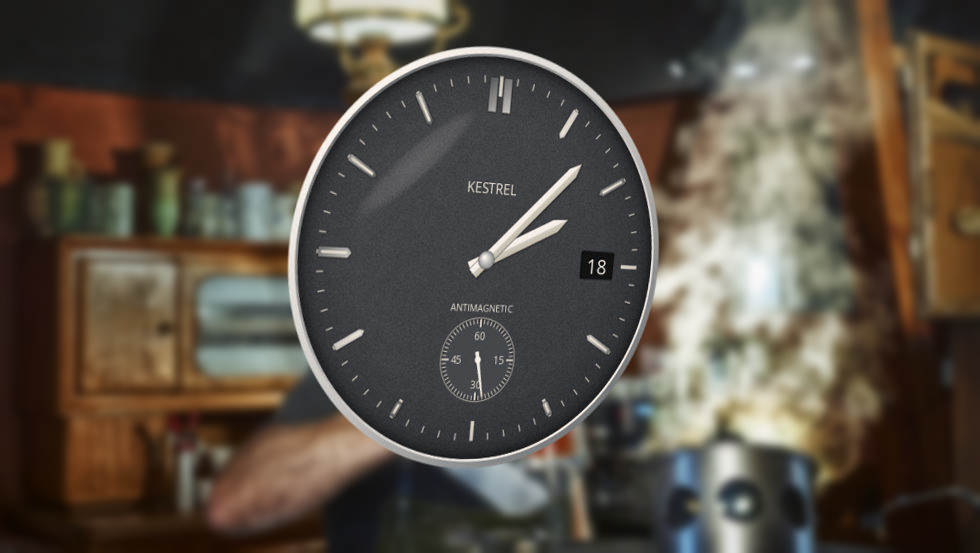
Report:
**2:07:28**
